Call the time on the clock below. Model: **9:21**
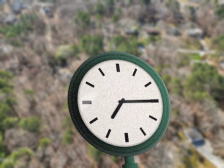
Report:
**7:15**
